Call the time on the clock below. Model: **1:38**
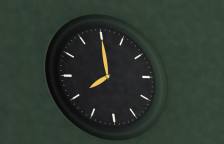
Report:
**8:00**
